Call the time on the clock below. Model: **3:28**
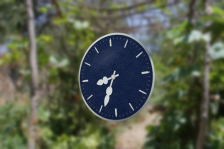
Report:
**8:34**
